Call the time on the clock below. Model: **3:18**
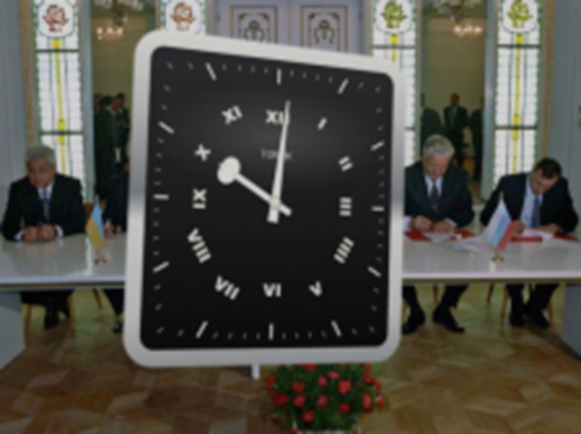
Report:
**10:01**
